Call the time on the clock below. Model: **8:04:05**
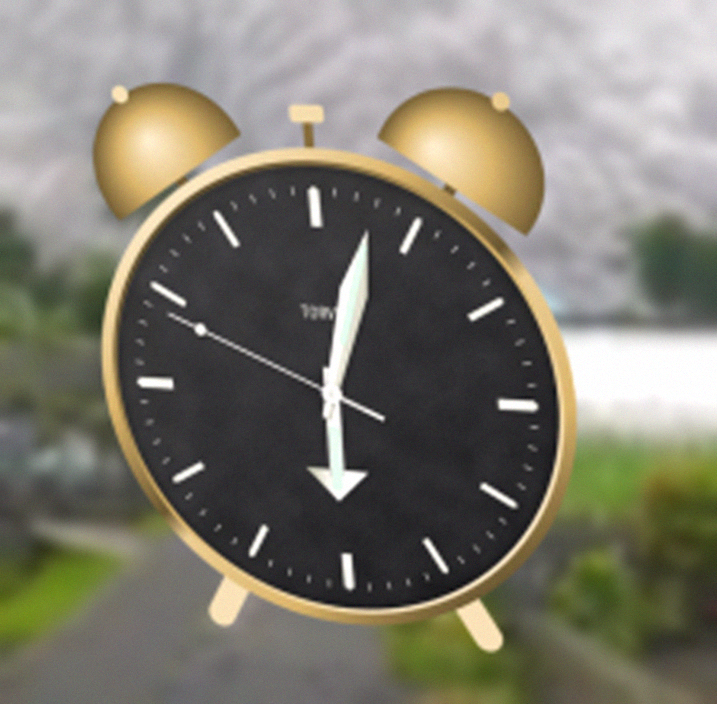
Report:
**6:02:49**
